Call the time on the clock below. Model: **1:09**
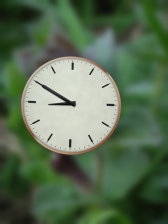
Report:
**8:50**
